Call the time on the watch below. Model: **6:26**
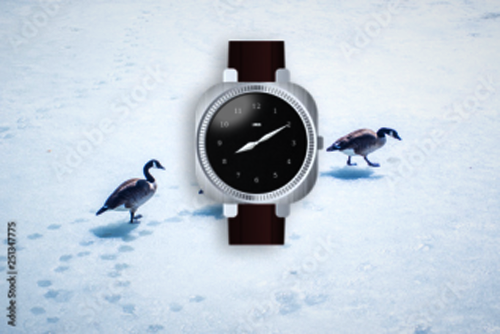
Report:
**8:10**
